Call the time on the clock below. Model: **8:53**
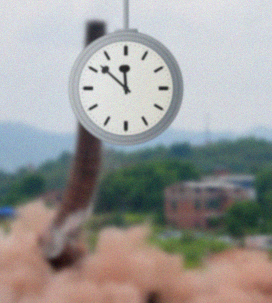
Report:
**11:52**
